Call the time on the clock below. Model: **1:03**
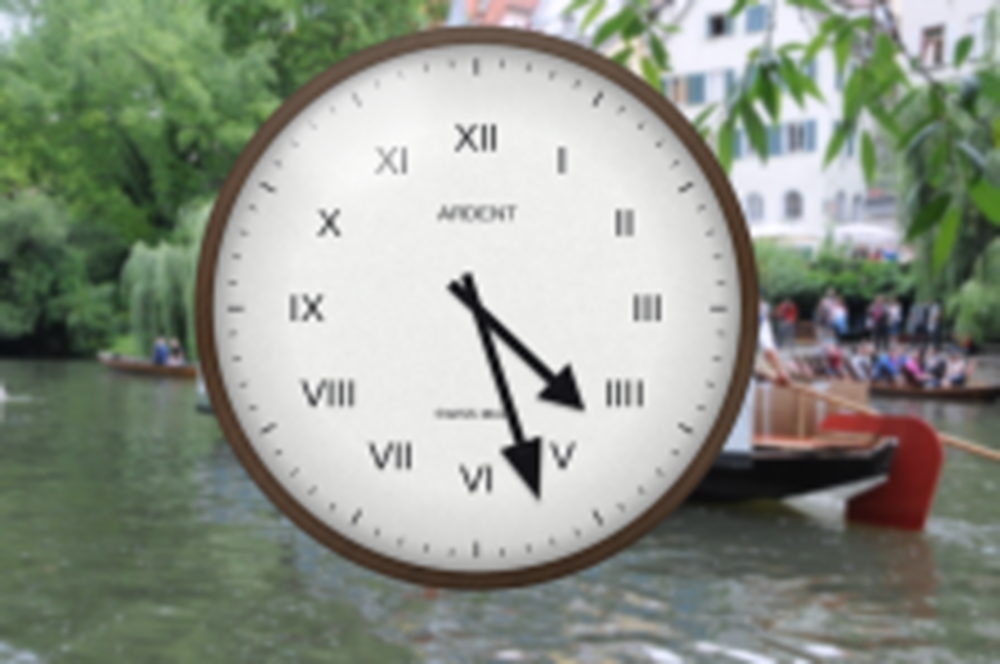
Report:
**4:27**
